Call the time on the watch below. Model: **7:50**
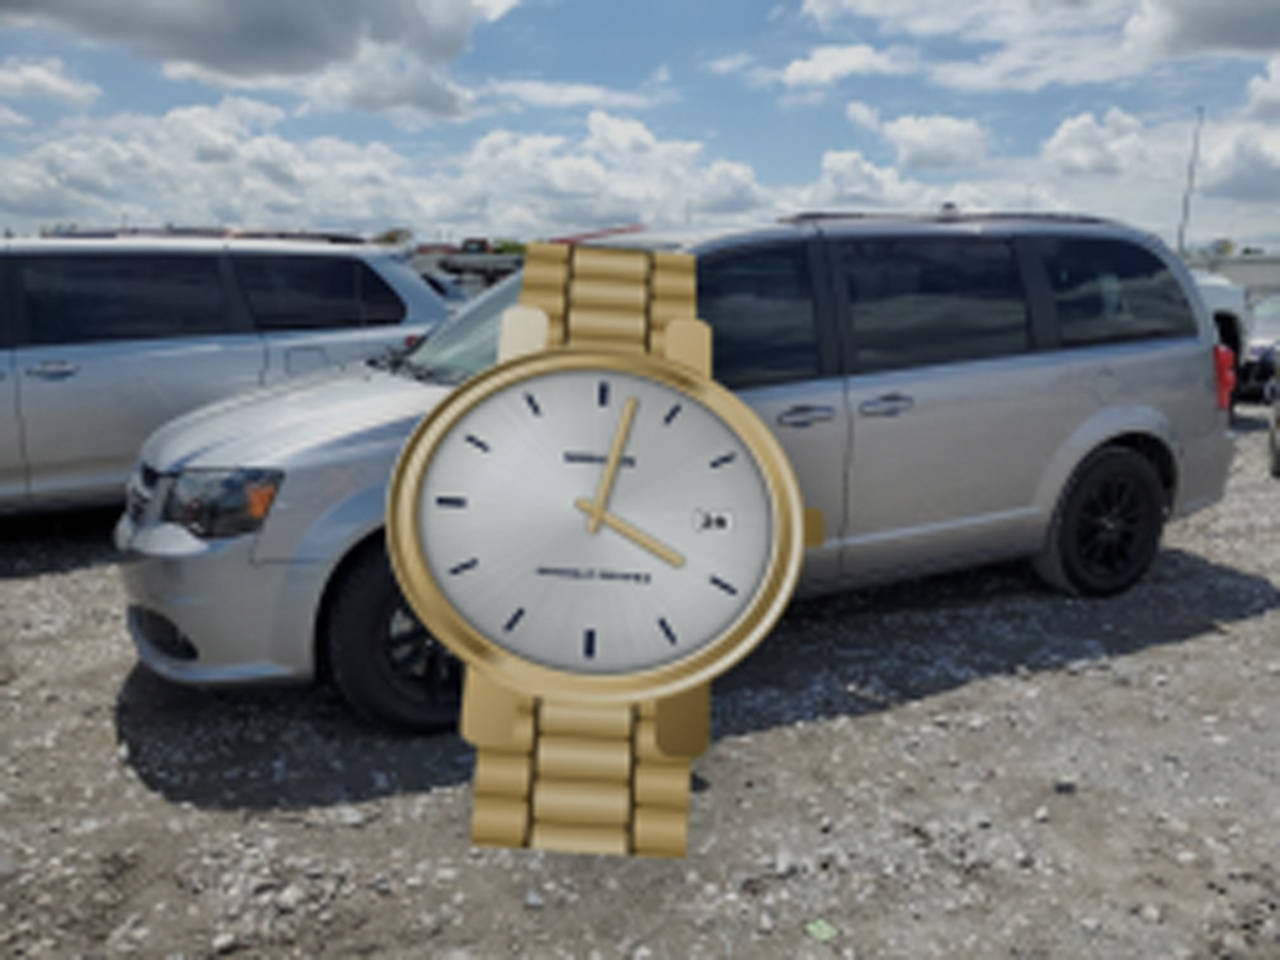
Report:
**4:02**
